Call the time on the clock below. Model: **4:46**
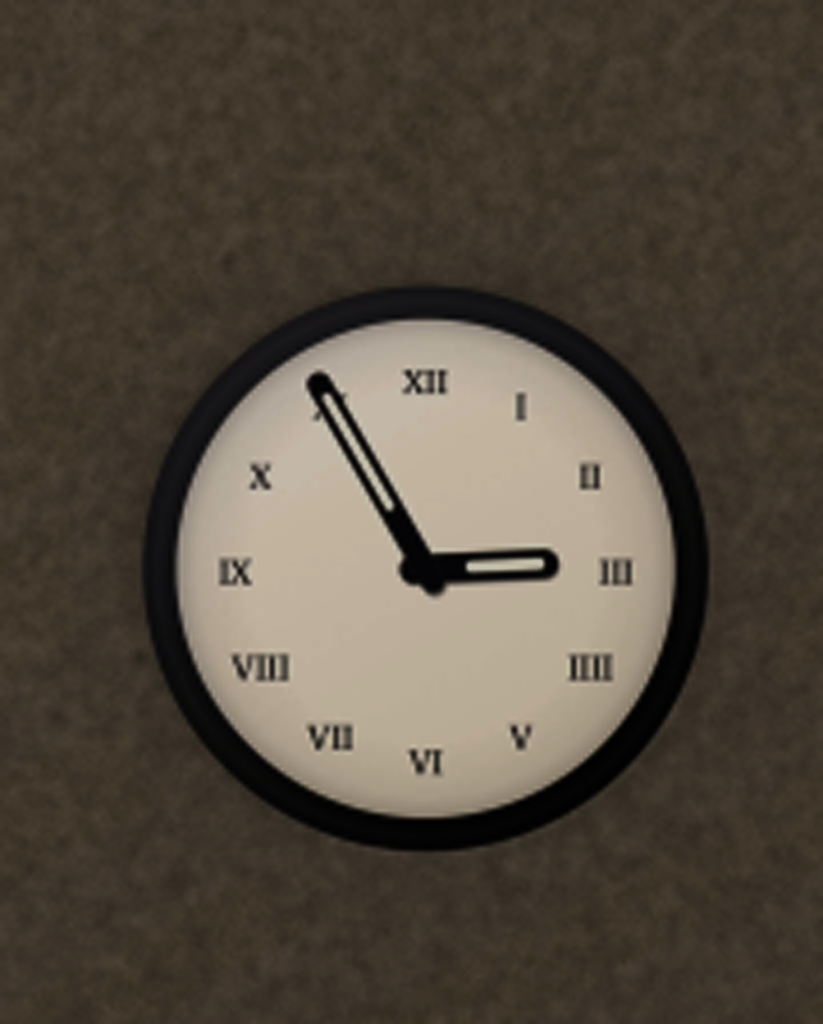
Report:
**2:55**
